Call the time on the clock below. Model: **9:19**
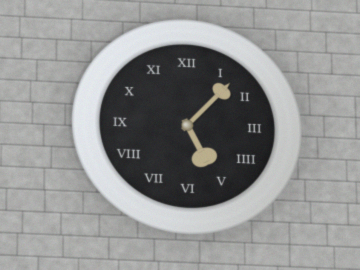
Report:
**5:07**
